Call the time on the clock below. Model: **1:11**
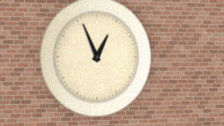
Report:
**12:56**
